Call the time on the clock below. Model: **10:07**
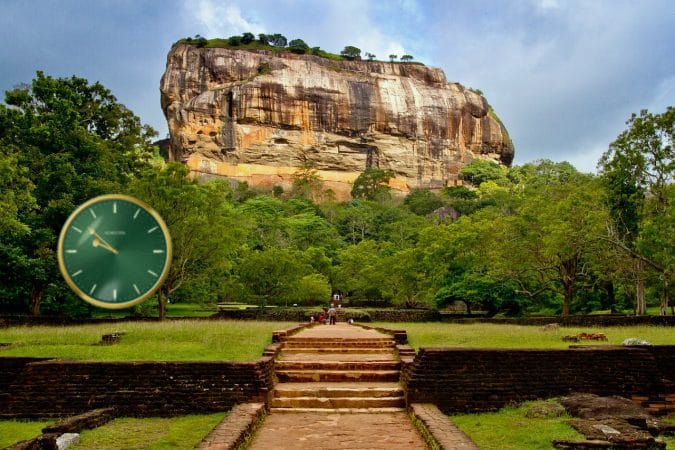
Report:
**9:52**
